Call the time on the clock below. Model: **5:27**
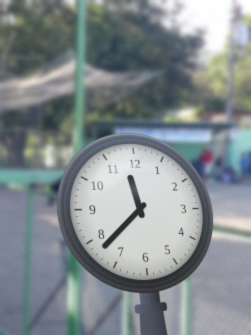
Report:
**11:38**
